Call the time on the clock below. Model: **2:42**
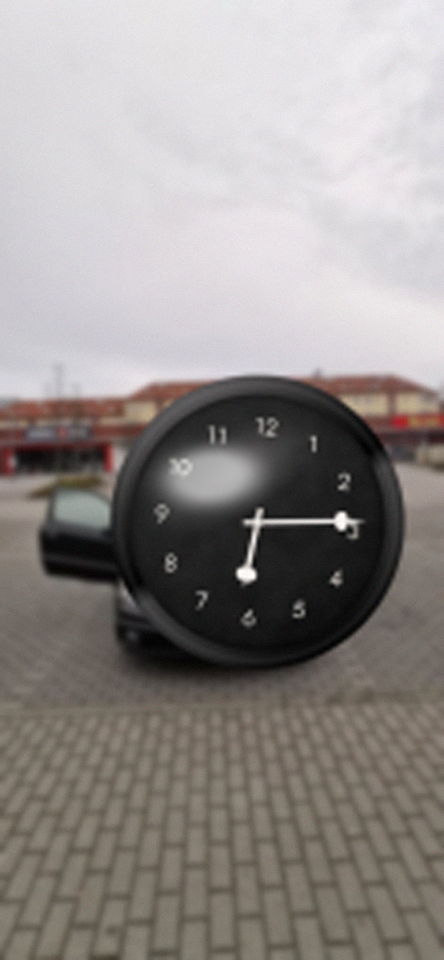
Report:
**6:14**
